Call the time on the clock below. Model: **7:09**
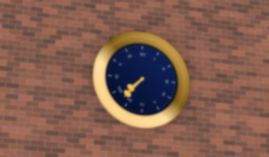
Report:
**7:37**
